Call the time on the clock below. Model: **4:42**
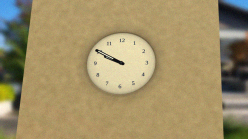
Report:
**9:50**
